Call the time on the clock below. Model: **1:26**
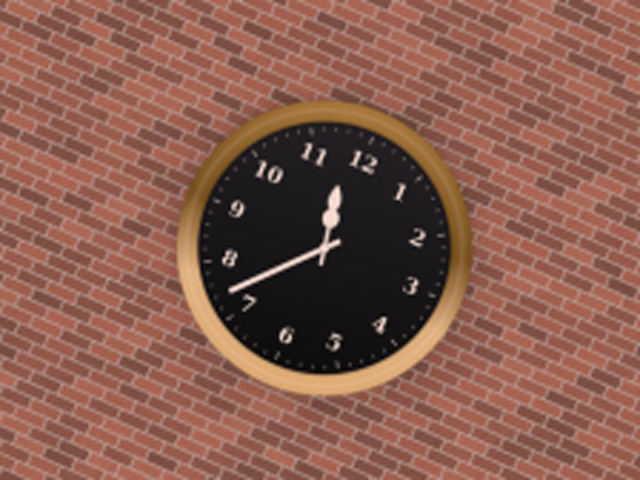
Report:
**11:37**
